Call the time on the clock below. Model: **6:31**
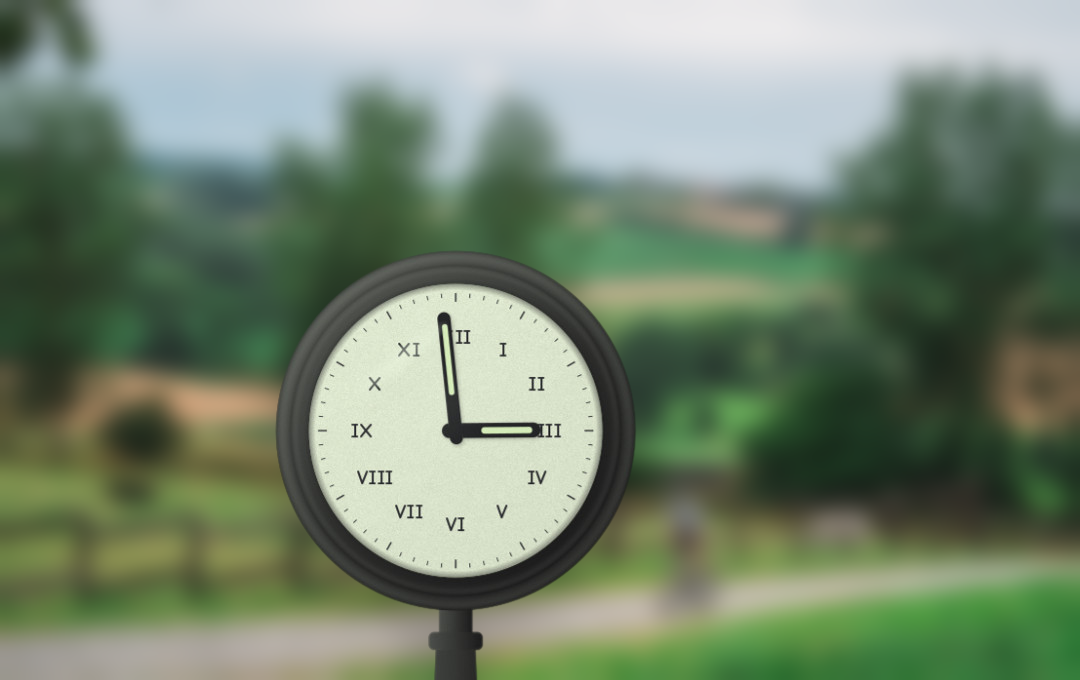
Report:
**2:59**
